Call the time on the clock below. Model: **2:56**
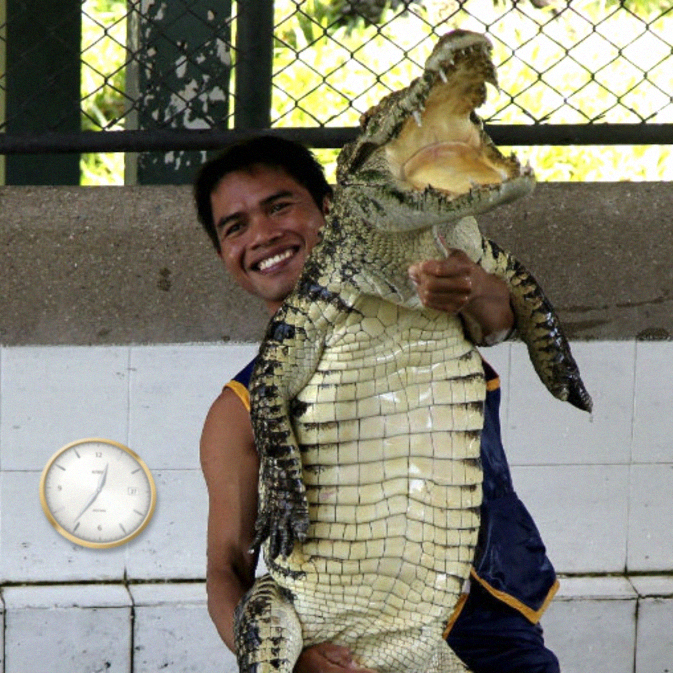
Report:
**12:36**
